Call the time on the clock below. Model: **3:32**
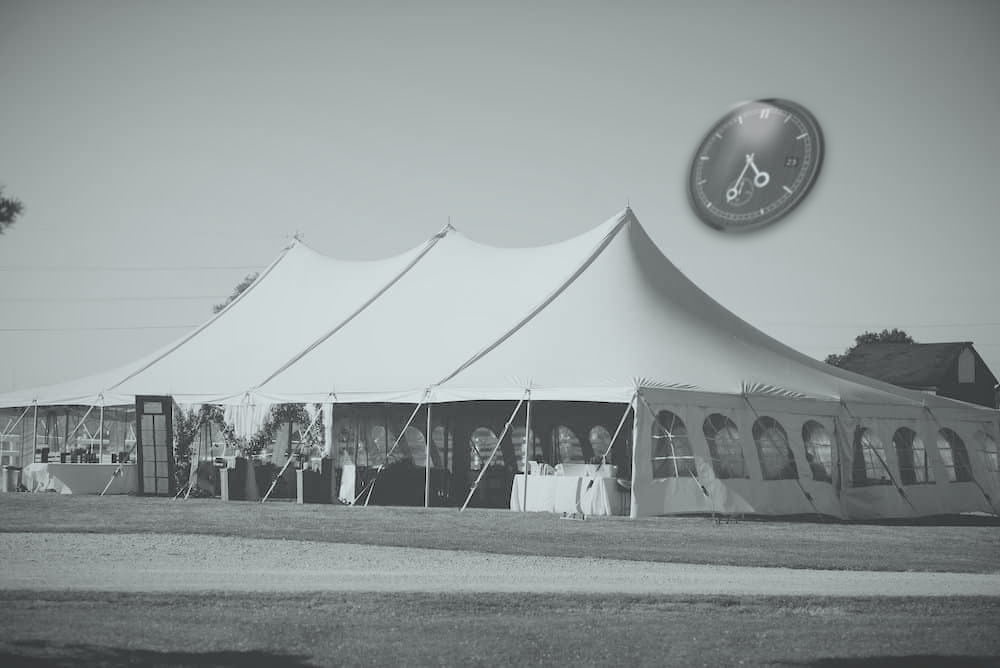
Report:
**4:32**
